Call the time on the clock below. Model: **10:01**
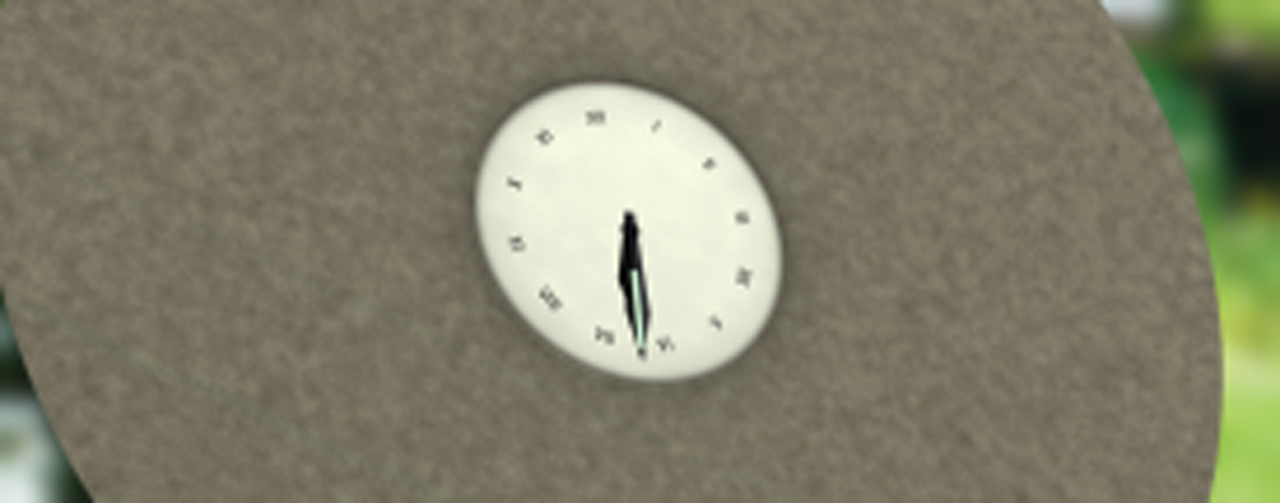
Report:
**6:32**
